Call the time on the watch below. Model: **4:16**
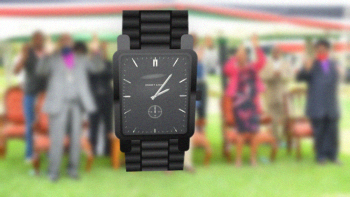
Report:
**2:06**
